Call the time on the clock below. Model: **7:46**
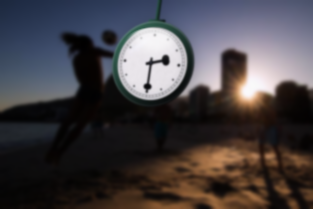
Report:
**2:30**
